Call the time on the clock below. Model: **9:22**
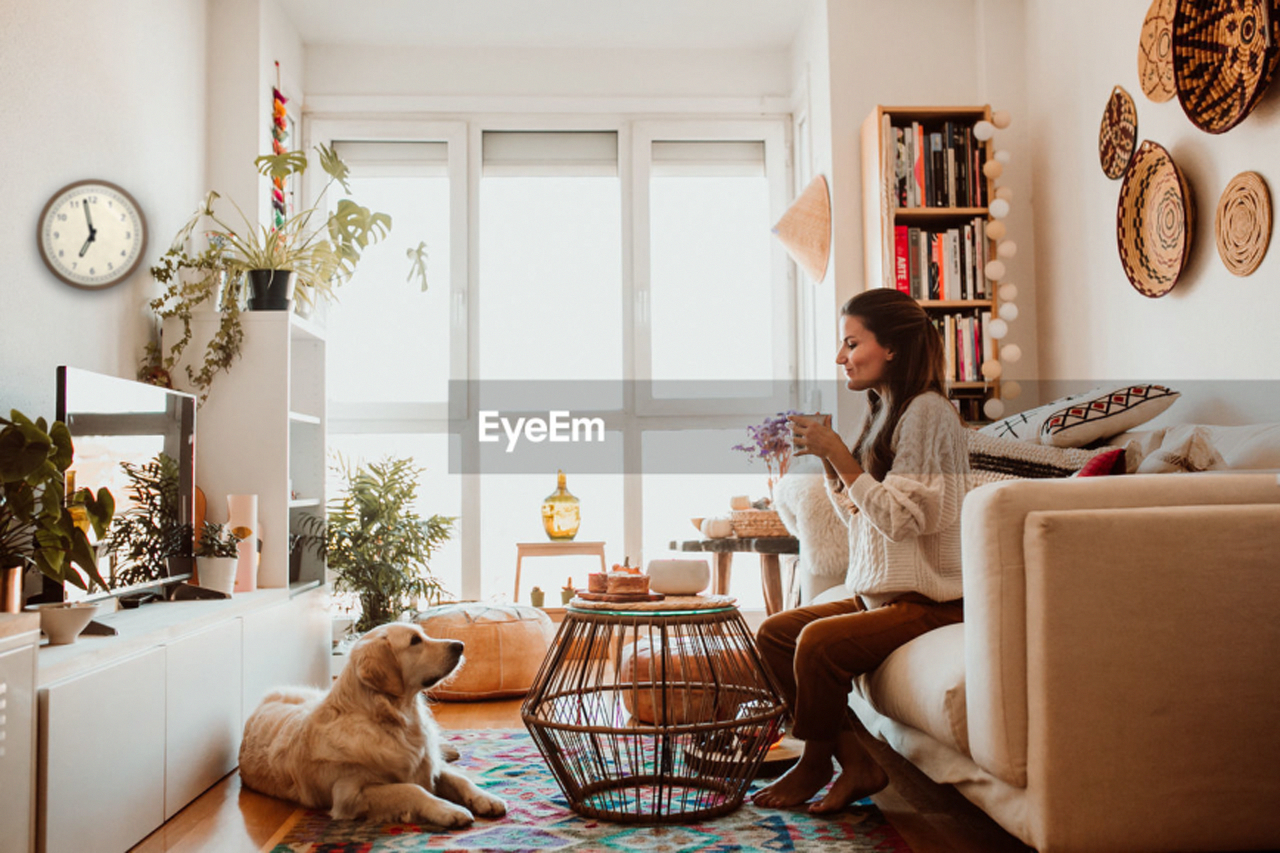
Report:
**6:58**
